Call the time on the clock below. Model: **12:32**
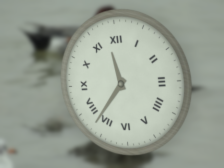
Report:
**11:37**
